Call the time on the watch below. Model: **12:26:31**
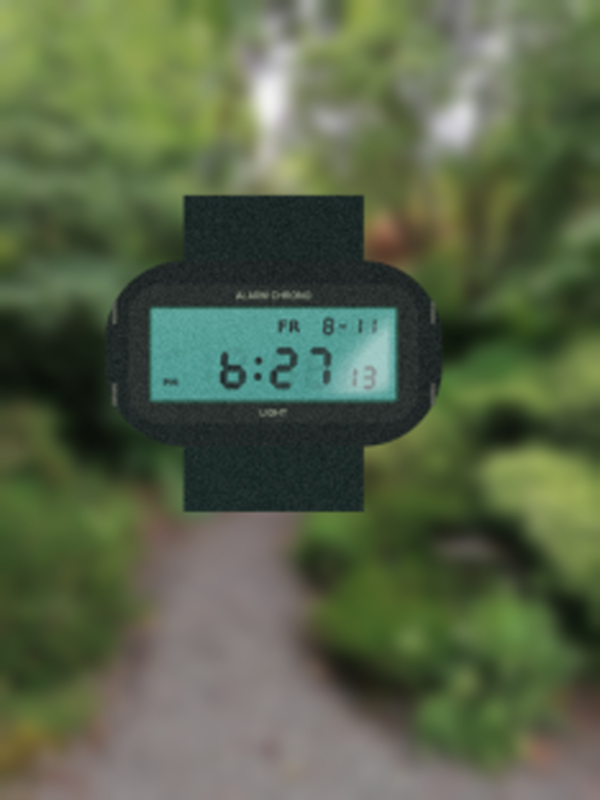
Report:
**6:27:13**
